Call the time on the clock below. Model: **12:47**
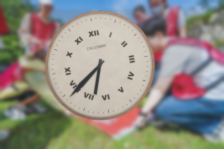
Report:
**6:39**
